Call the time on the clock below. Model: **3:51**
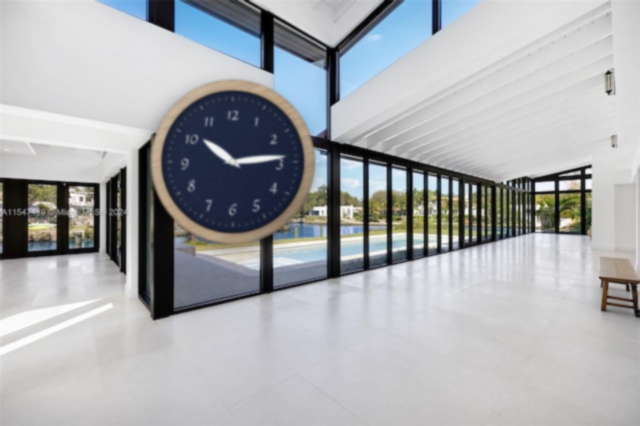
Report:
**10:14**
